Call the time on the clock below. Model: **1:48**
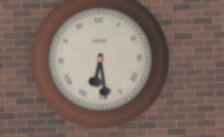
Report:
**6:29**
